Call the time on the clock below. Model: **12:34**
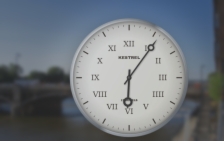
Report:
**6:06**
